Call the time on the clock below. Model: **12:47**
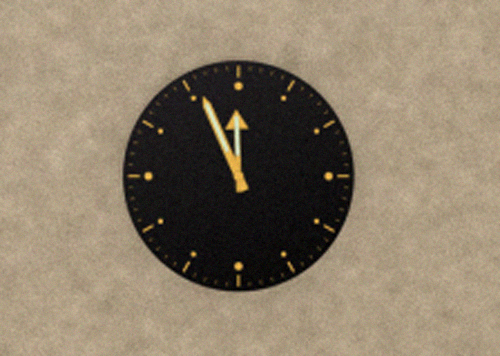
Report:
**11:56**
